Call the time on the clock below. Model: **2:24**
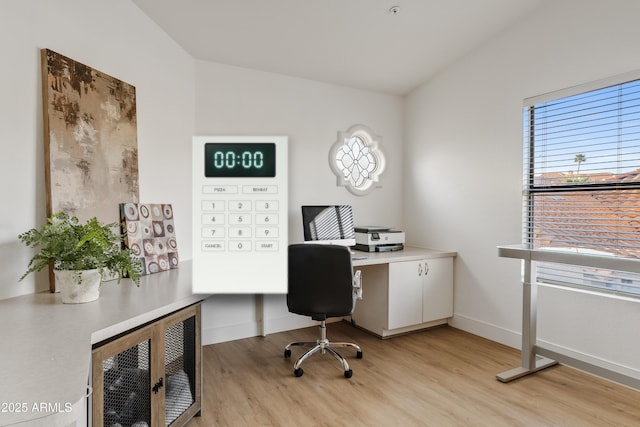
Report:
**0:00**
